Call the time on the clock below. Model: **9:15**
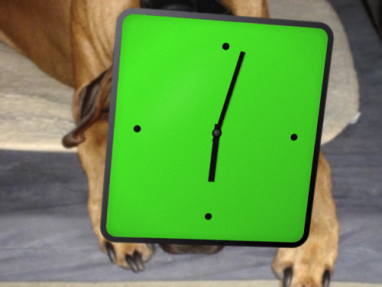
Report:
**6:02**
